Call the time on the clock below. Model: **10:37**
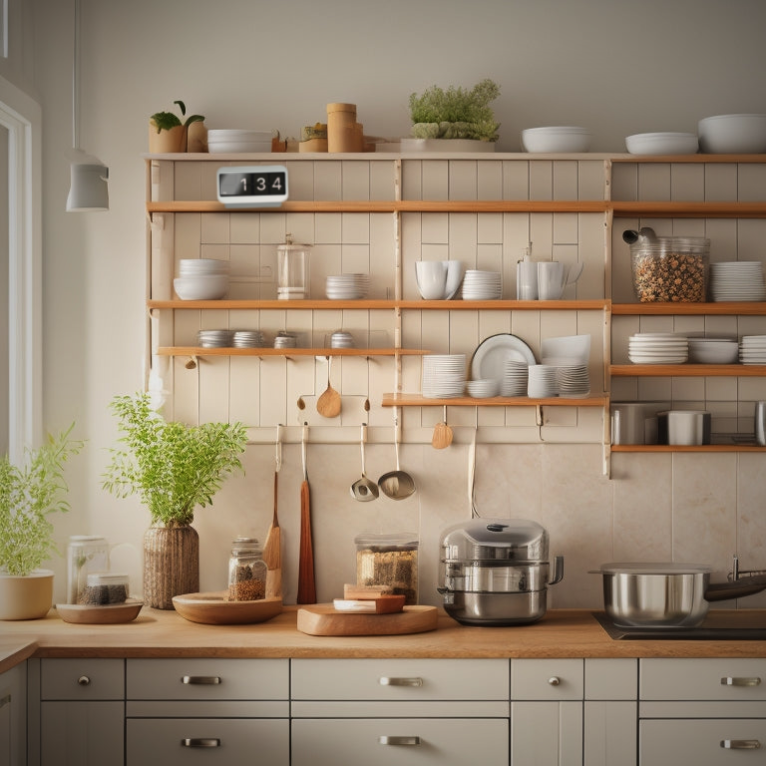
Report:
**1:34**
